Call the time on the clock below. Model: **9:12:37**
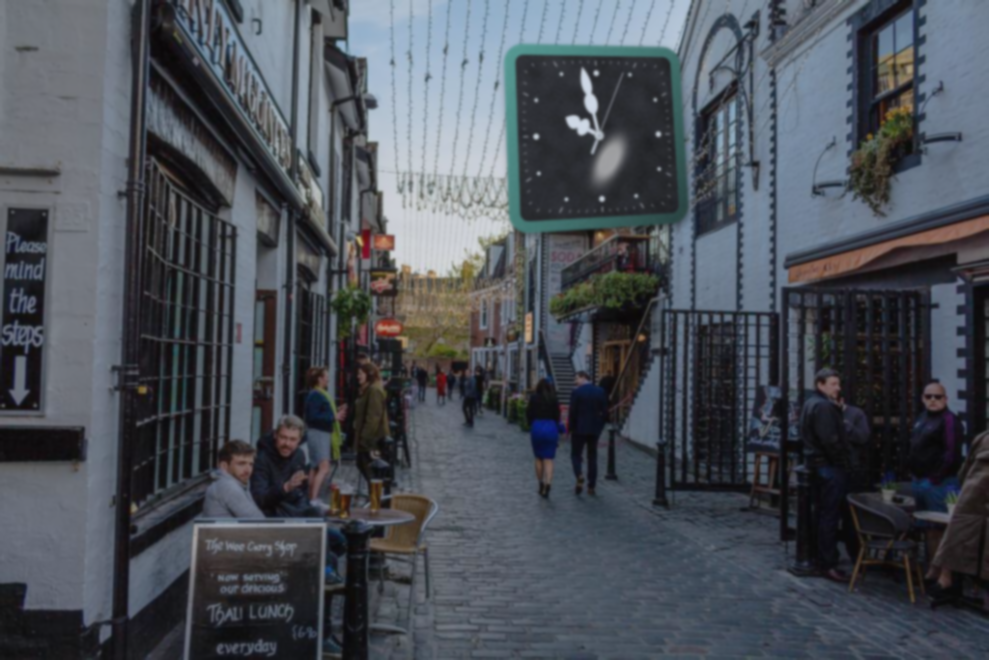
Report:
**9:58:04**
